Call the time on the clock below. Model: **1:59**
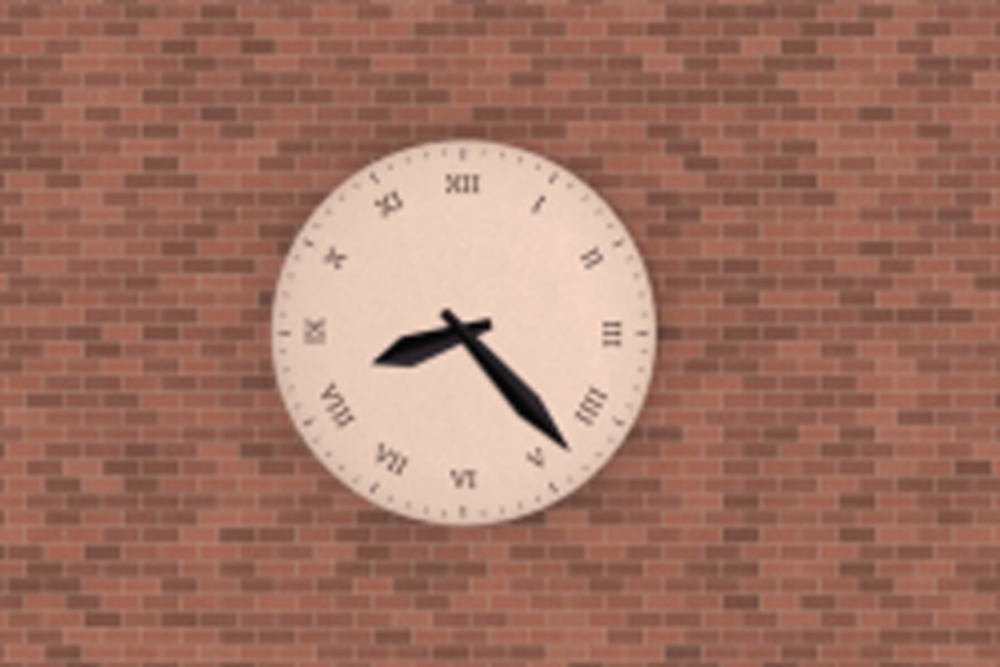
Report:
**8:23**
